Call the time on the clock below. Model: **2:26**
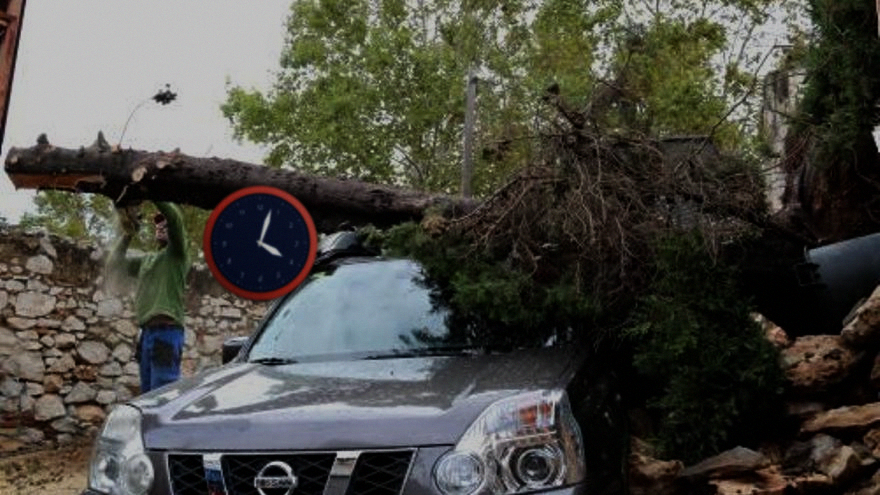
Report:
**4:03**
